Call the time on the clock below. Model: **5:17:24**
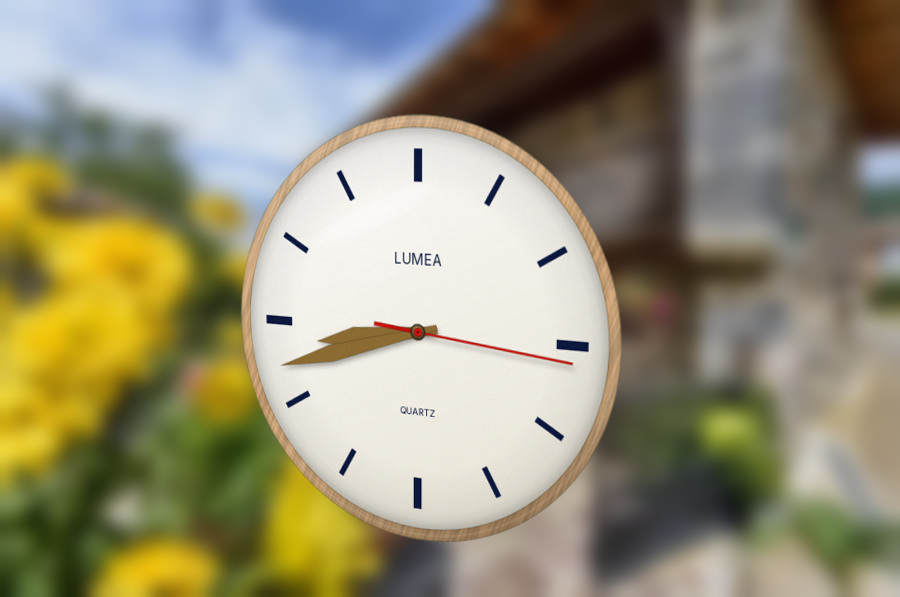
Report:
**8:42:16**
